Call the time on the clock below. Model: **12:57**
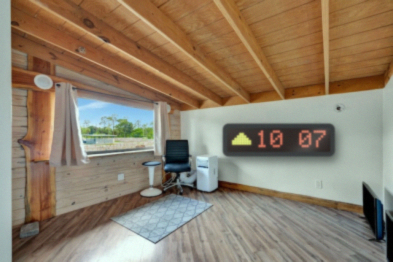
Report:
**10:07**
